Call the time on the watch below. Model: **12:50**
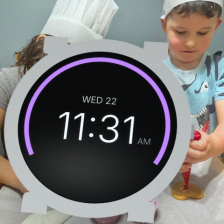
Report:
**11:31**
